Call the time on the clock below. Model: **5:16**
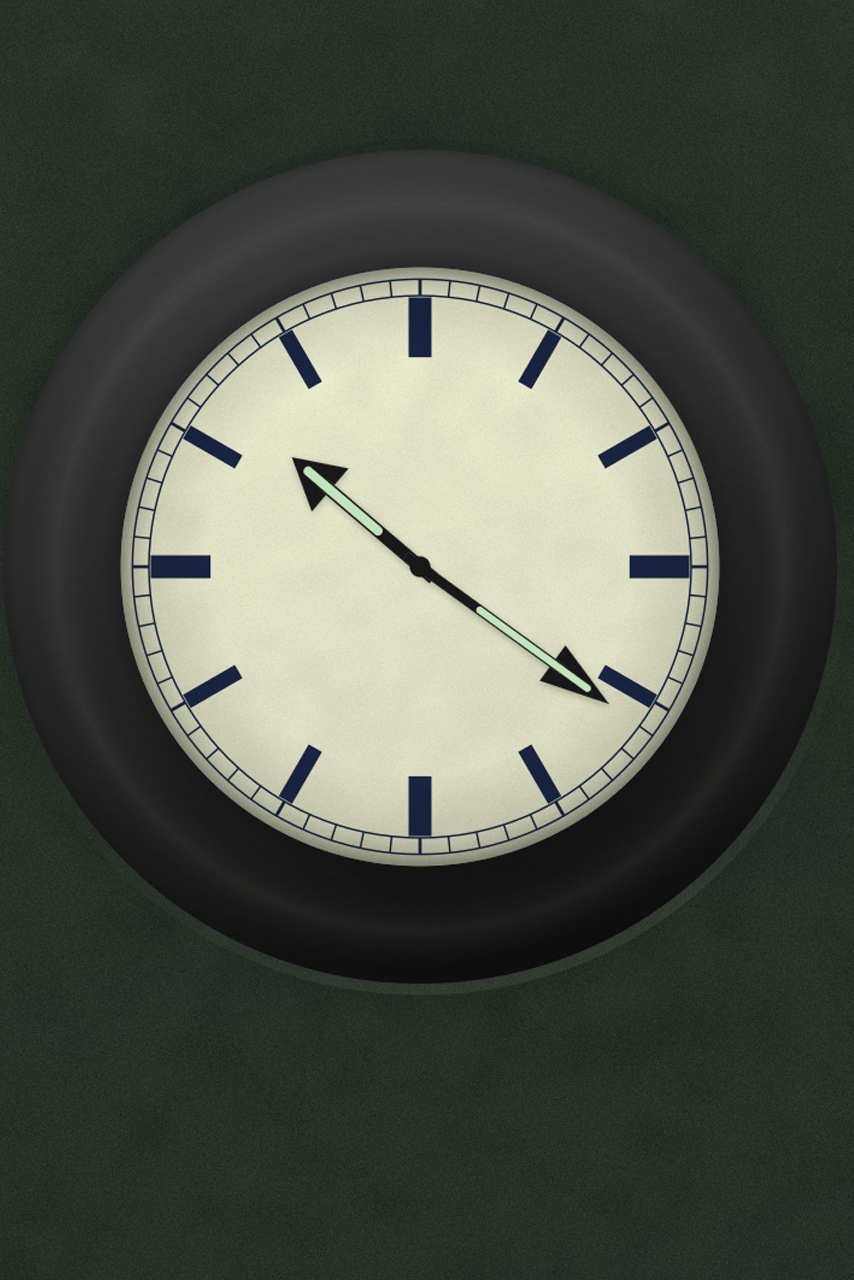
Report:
**10:21**
